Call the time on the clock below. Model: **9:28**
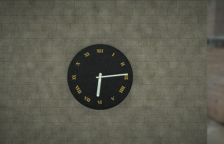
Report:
**6:14**
